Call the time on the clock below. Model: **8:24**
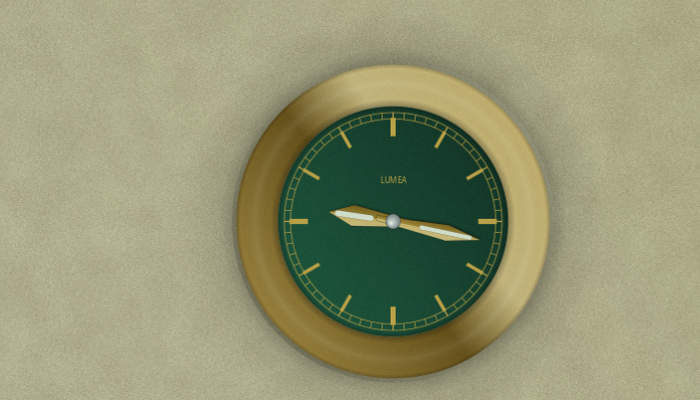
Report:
**9:17**
